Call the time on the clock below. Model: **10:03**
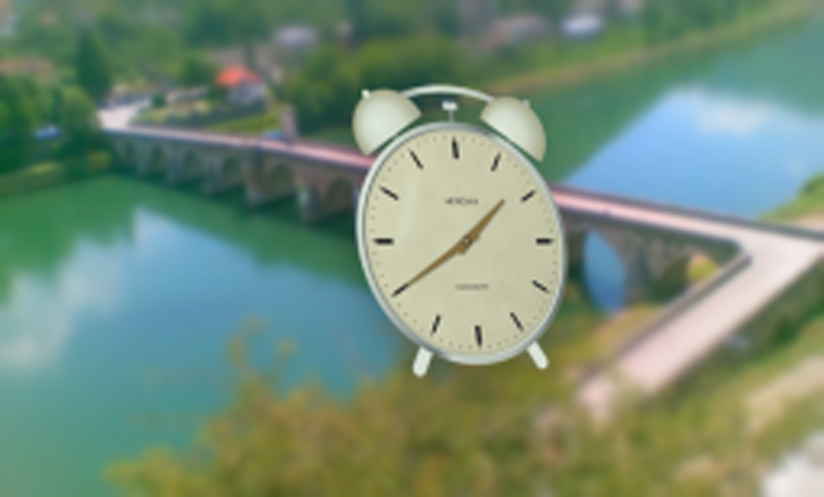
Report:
**1:40**
